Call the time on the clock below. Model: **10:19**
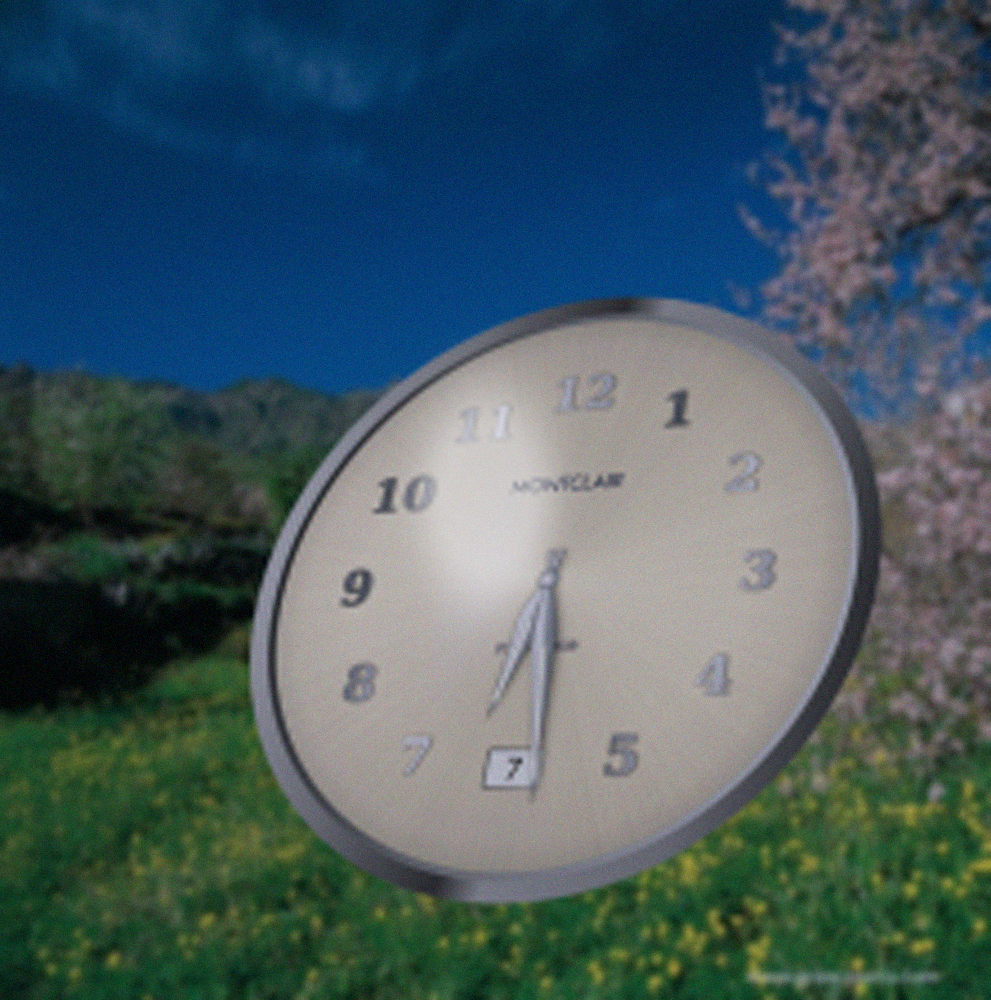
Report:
**6:29**
